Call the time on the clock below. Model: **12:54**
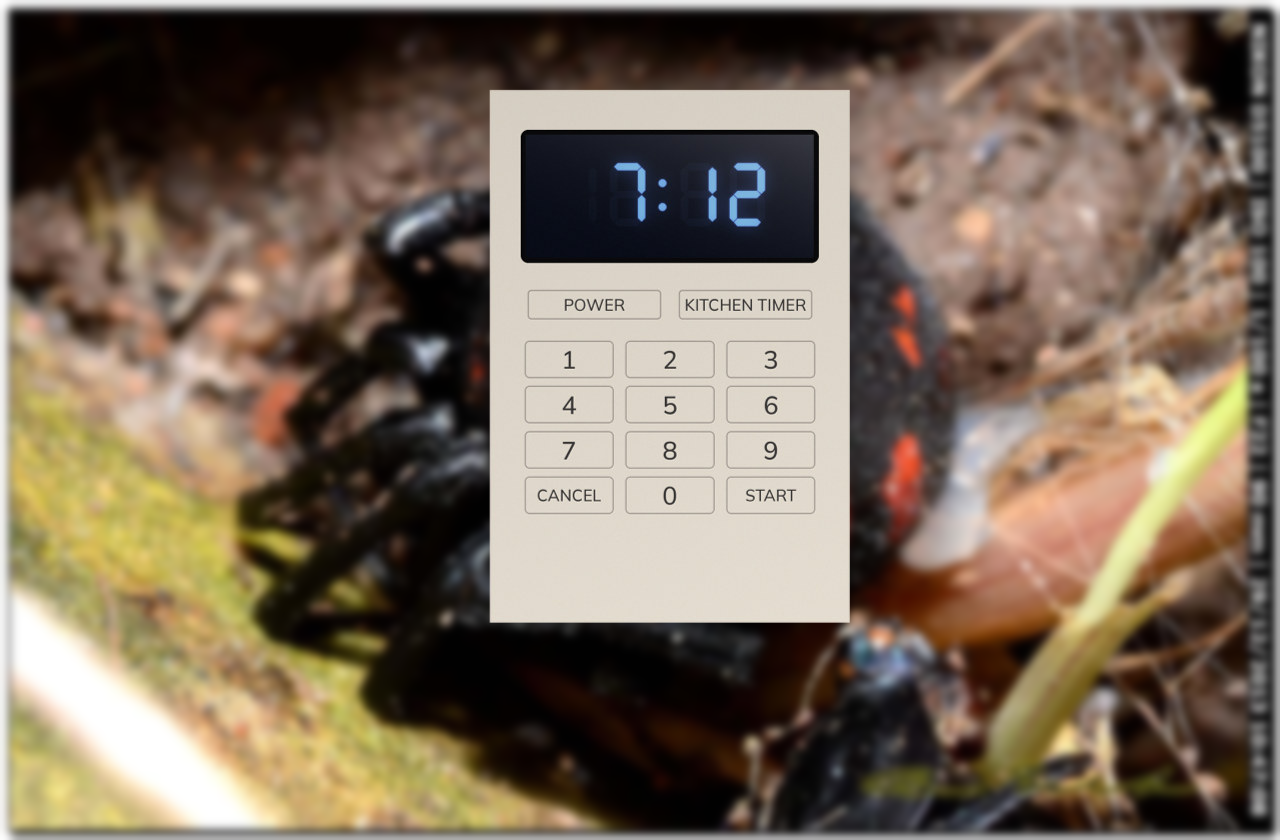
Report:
**7:12**
